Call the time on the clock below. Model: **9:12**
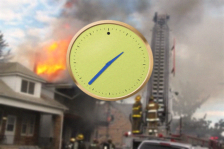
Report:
**1:37**
